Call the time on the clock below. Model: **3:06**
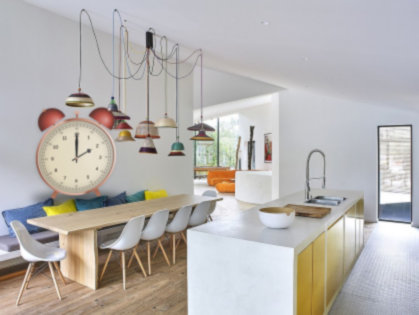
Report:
**2:00**
